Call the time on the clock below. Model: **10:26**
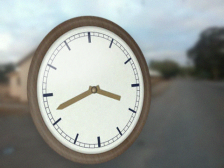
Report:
**3:42**
